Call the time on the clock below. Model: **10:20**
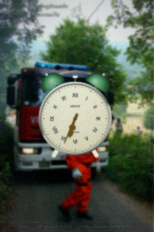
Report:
**6:34**
